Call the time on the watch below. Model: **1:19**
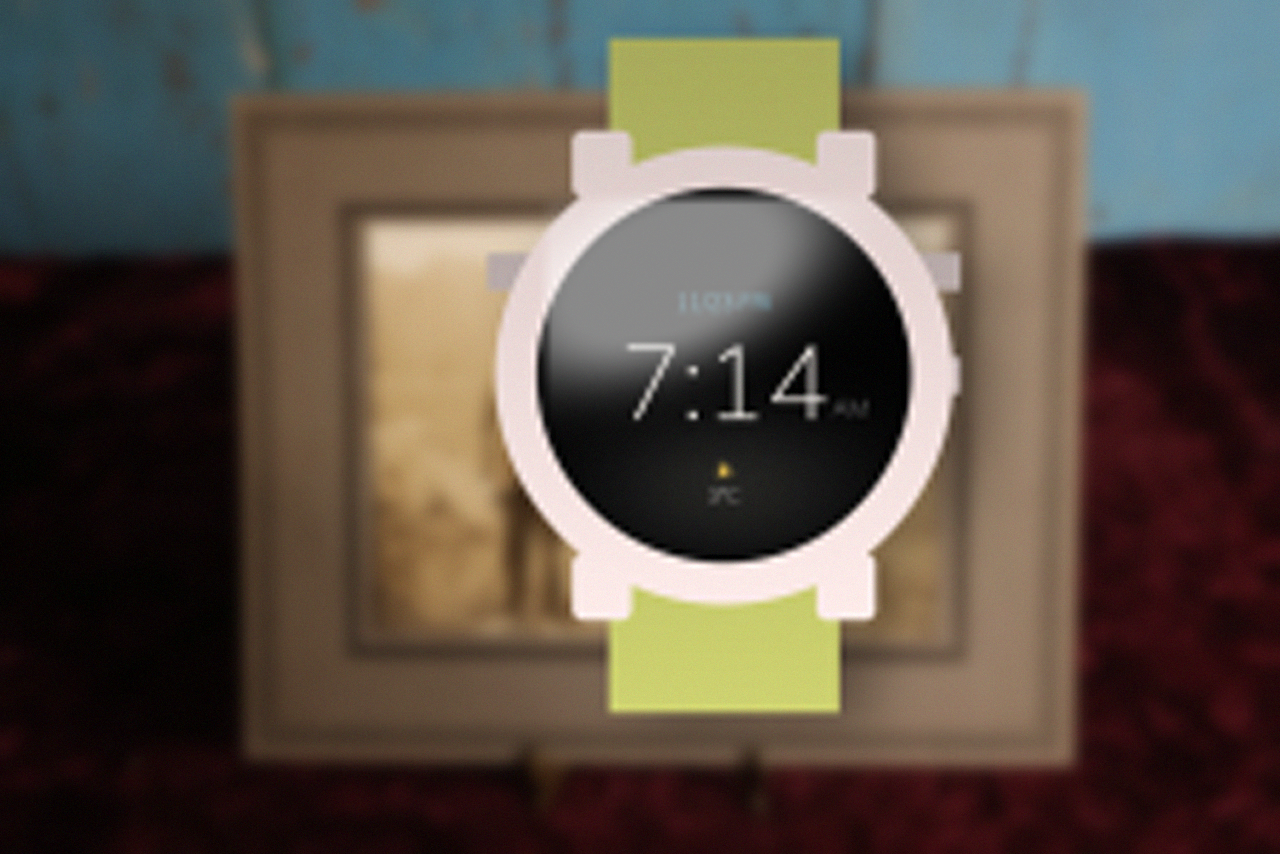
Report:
**7:14**
